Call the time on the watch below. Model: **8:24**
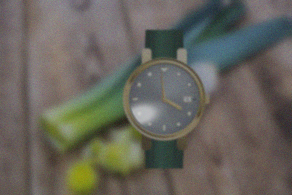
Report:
**3:59**
